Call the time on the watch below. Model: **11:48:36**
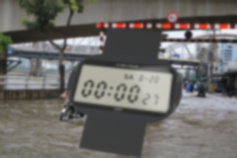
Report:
**0:00:27**
